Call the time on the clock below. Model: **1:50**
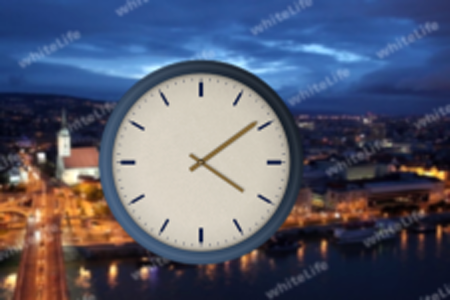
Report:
**4:09**
